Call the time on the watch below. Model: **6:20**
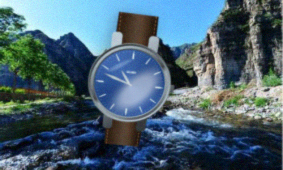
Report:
**10:48**
